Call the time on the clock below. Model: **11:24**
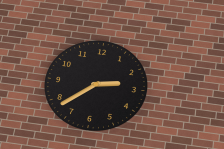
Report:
**2:38**
